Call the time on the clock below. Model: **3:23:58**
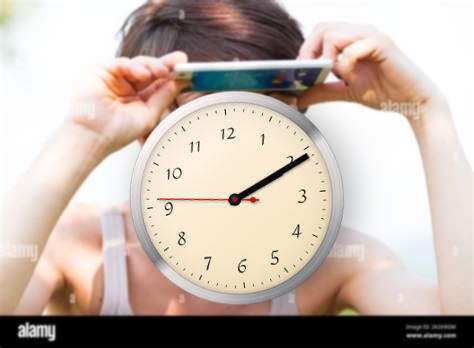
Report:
**2:10:46**
